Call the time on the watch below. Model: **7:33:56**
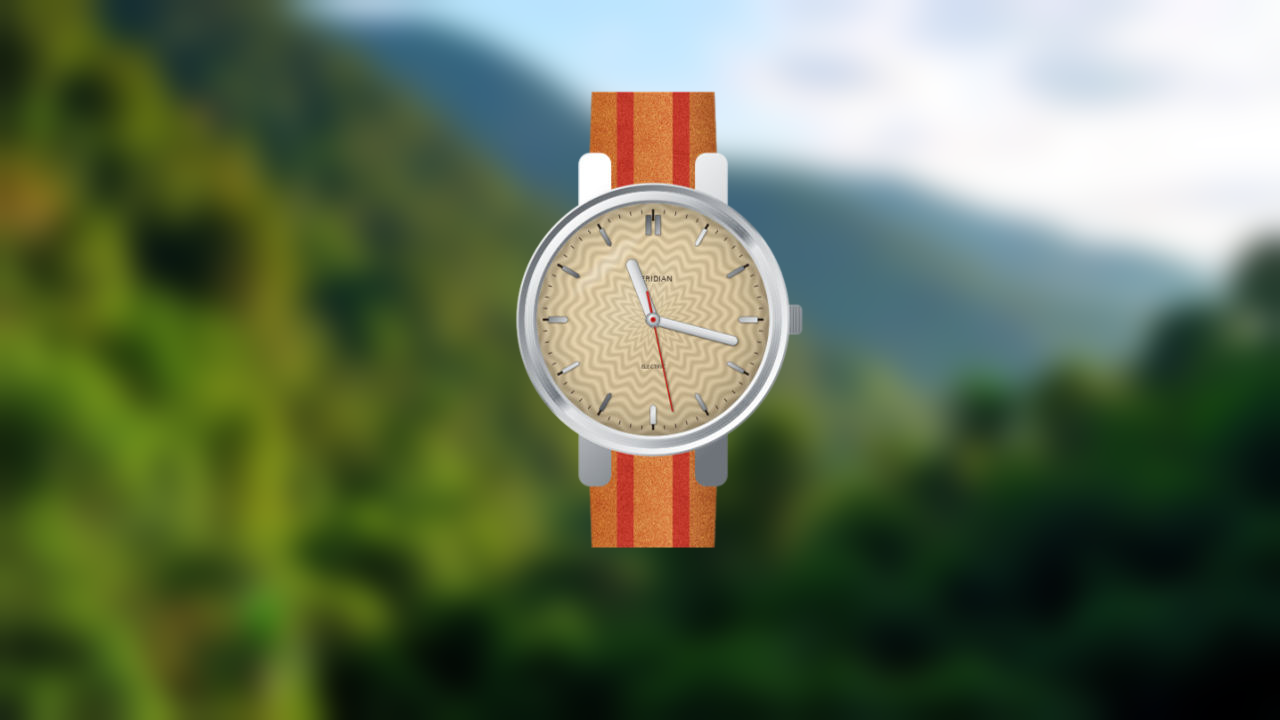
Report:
**11:17:28**
